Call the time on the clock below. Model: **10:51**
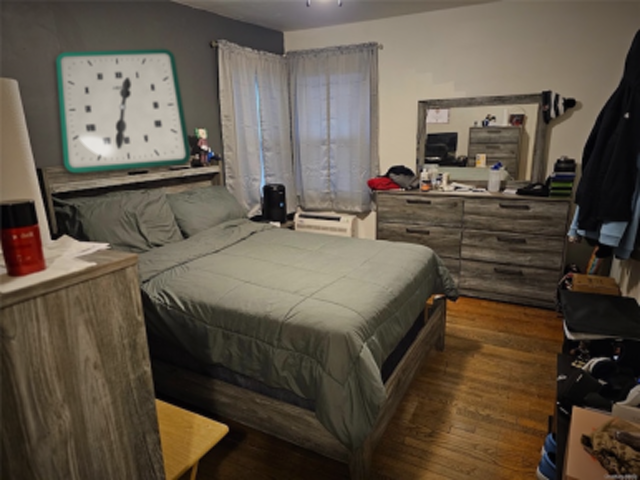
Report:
**12:32**
